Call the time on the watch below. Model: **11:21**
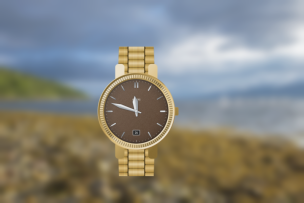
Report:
**11:48**
